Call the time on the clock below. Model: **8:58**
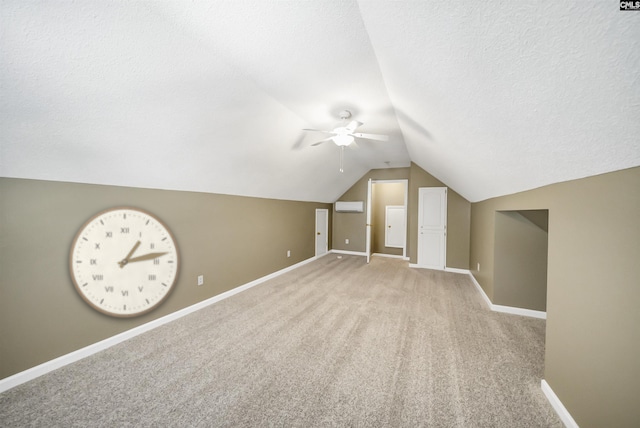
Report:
**1:13**
